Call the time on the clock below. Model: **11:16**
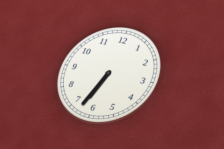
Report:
**6:33**
